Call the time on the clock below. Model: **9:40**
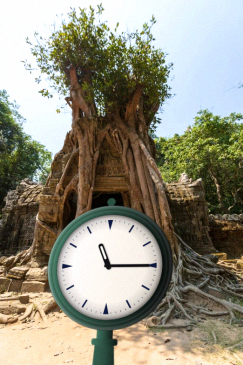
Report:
**11:15**
